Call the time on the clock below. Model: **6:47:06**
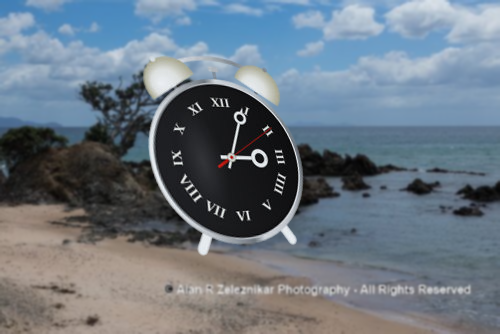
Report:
**3:04:10**
